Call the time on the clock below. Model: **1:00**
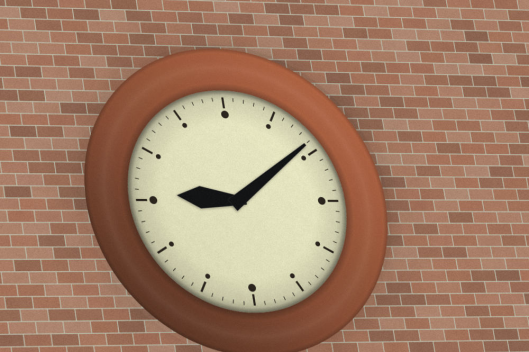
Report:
**9:09**
